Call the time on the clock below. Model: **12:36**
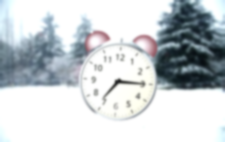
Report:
**7:15**
